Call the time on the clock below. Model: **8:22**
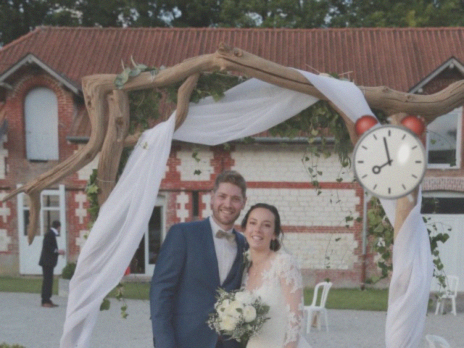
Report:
**7:58**
